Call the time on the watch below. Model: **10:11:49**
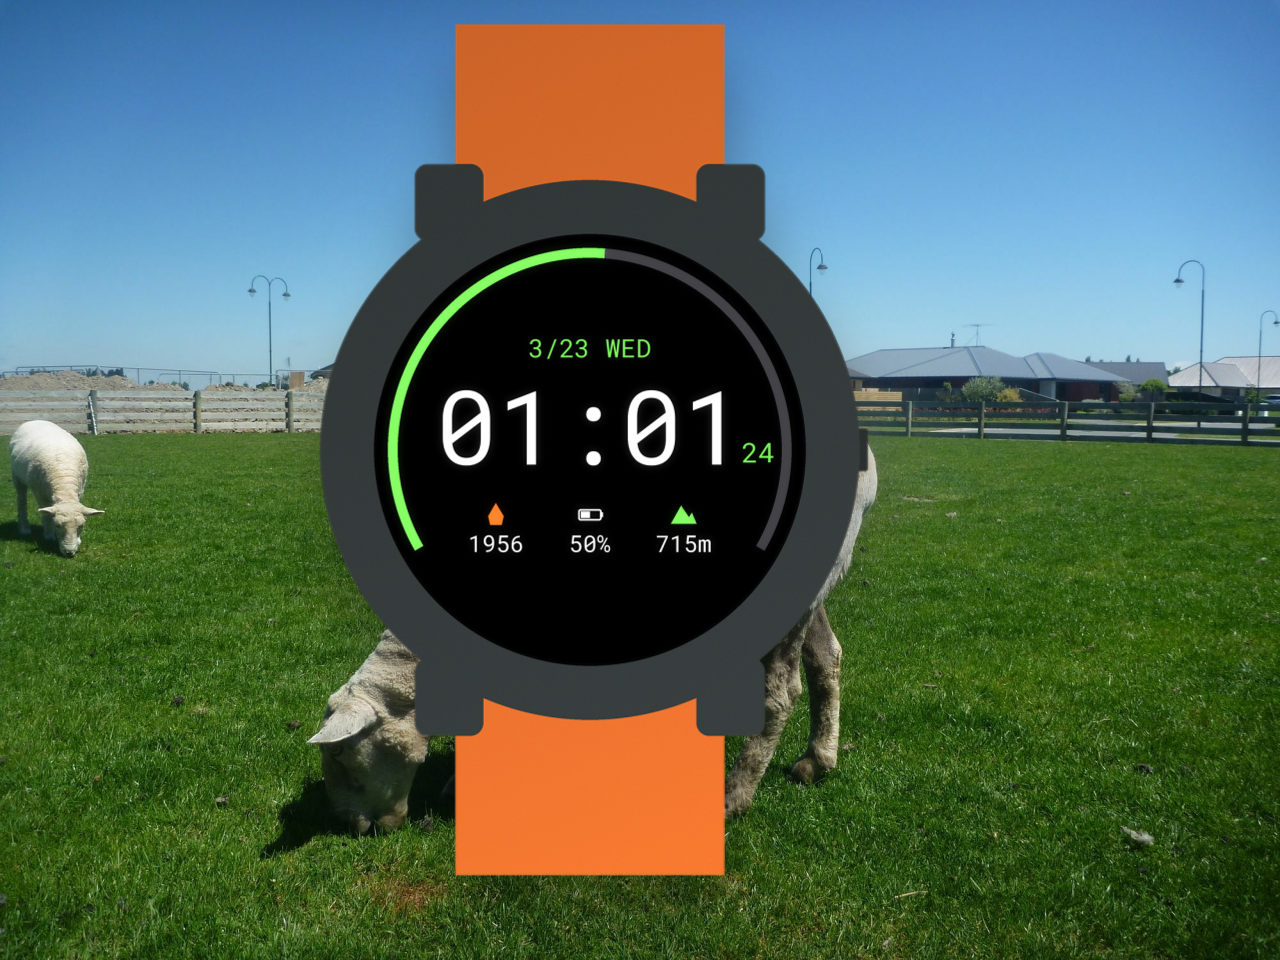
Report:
**1:01:24**
